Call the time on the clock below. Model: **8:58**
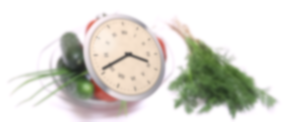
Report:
**3:41**
